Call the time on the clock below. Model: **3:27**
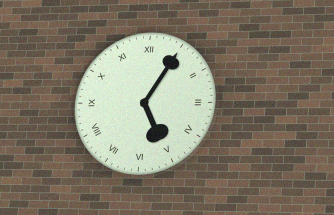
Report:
**5:05**
